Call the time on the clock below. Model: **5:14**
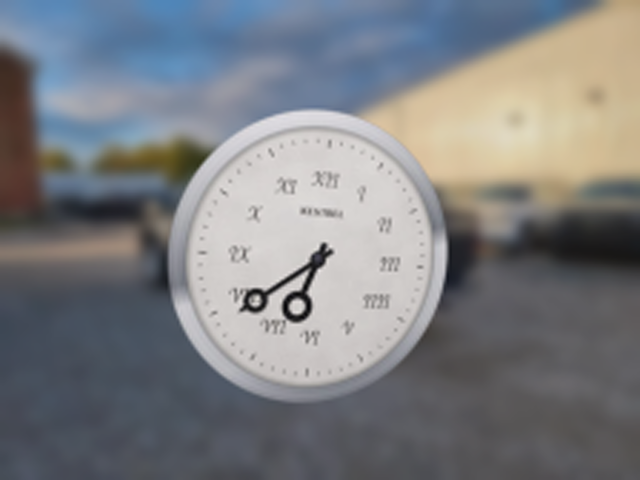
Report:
**6:39**
